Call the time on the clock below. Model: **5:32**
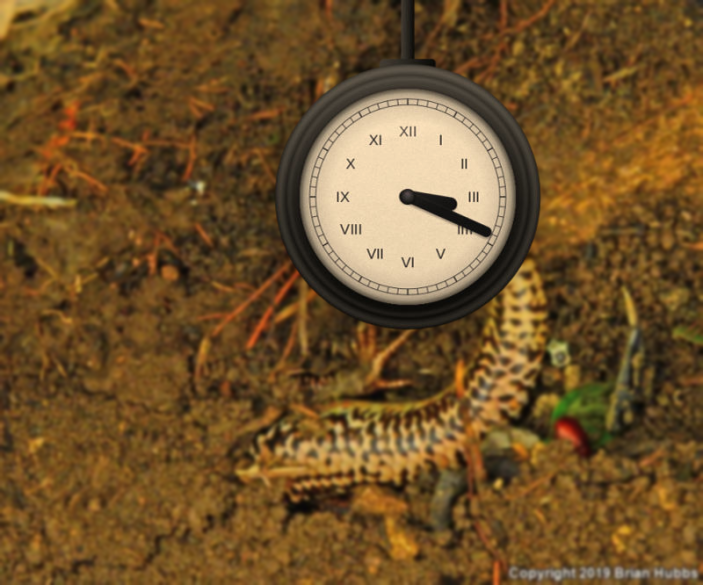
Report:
**3:19**
